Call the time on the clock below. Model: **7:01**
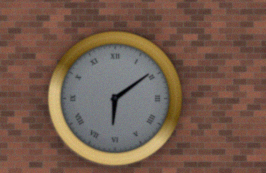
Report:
**6:09**
